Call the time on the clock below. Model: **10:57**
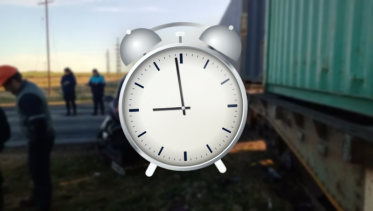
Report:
**8:59**
